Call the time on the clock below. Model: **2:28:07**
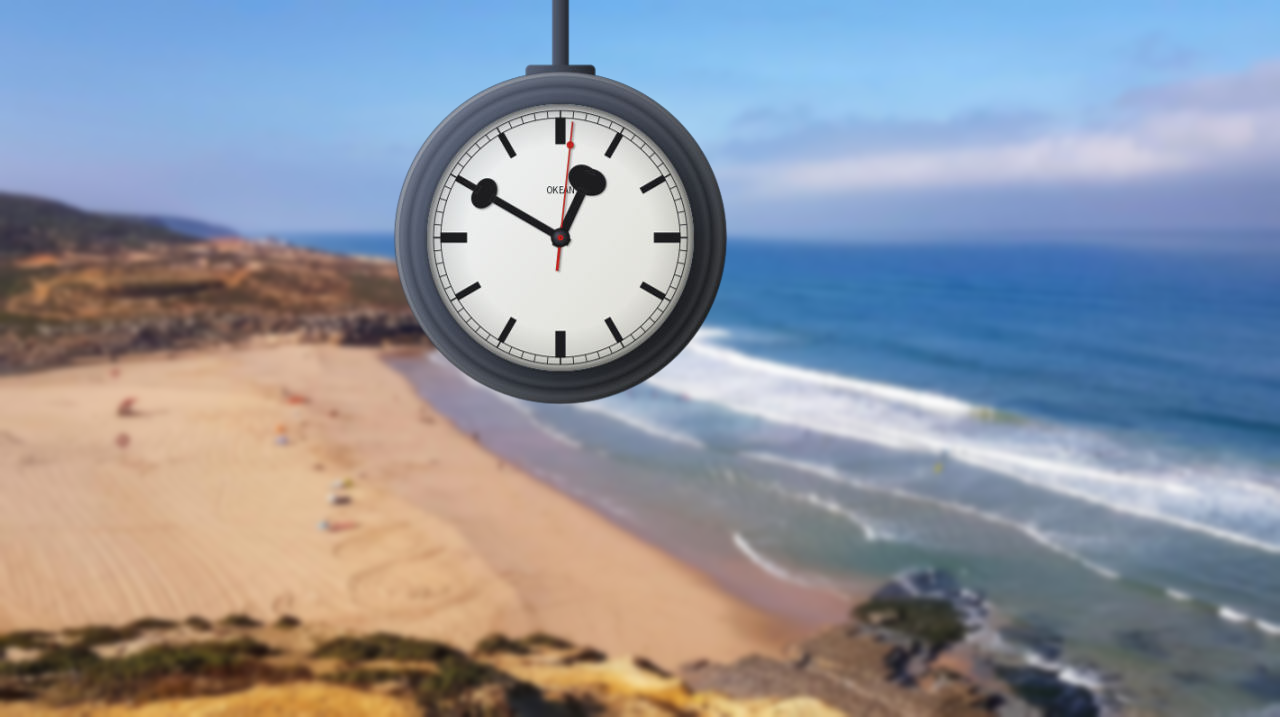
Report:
**12:50:01**
